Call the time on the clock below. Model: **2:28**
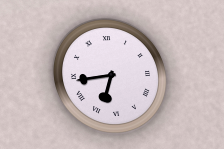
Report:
**6:44**
